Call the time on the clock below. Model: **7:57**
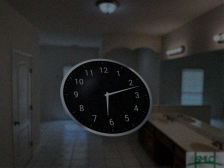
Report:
**6:12**
